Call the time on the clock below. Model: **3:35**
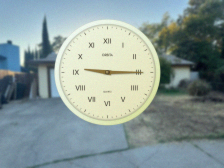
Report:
**9:15**
